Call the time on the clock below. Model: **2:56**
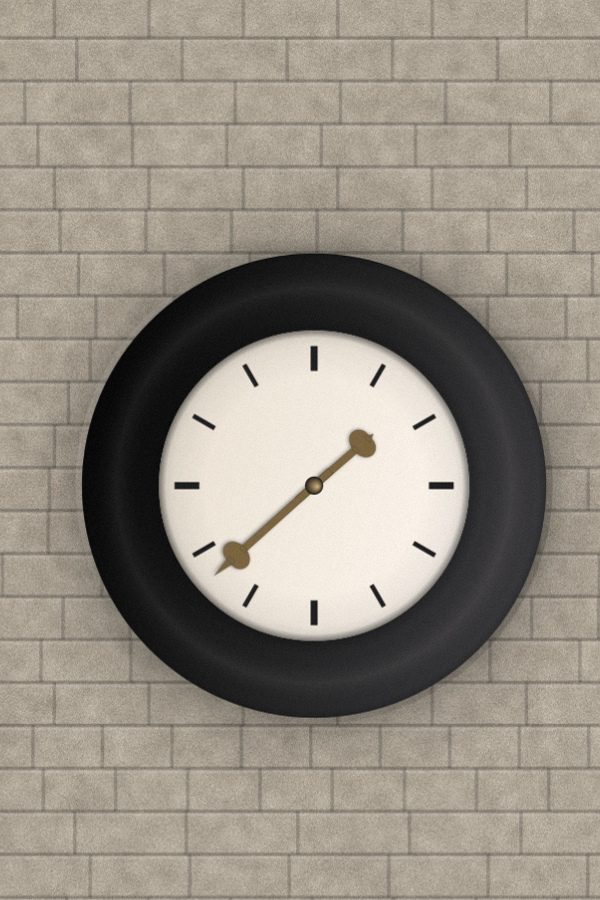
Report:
**1:38**
